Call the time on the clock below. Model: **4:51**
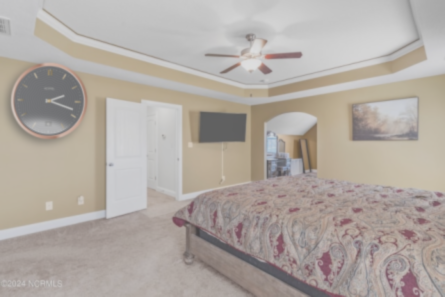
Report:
**2:18**
